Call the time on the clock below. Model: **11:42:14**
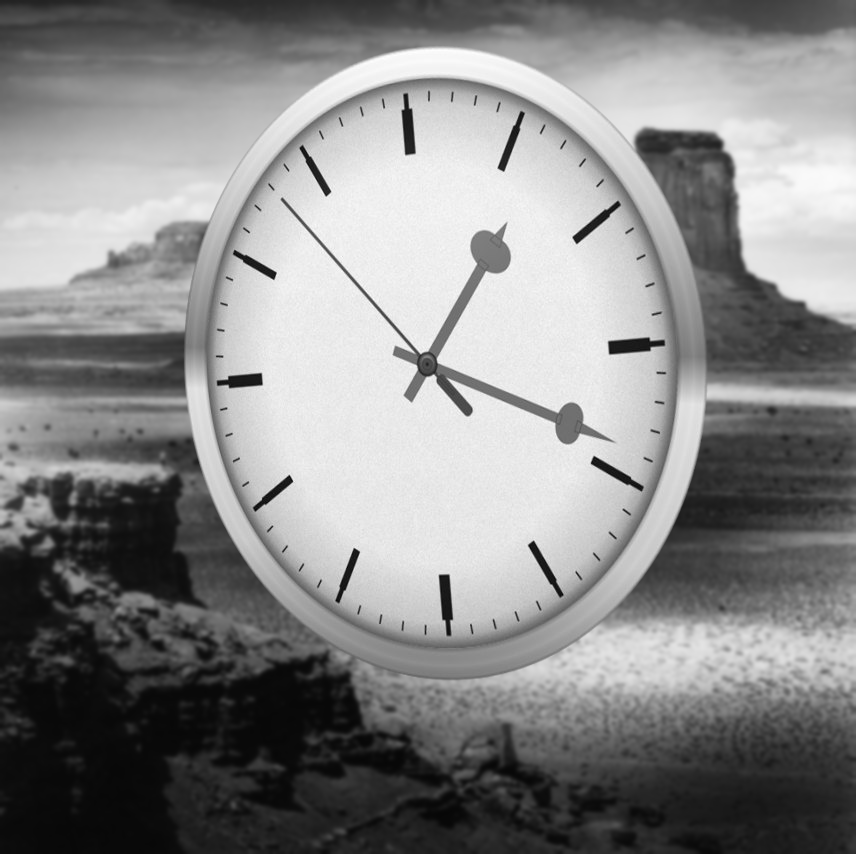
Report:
**1:18:53**
